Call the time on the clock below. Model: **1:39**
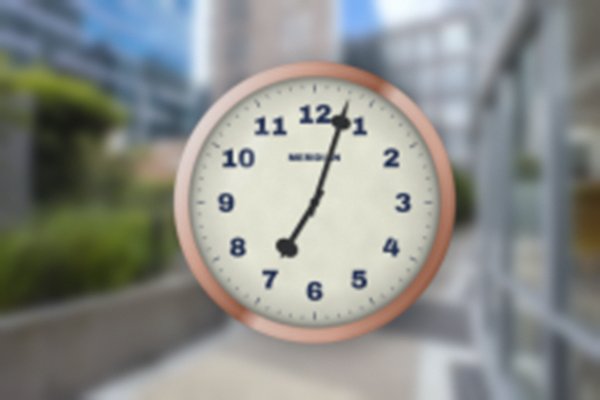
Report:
**7:03**
